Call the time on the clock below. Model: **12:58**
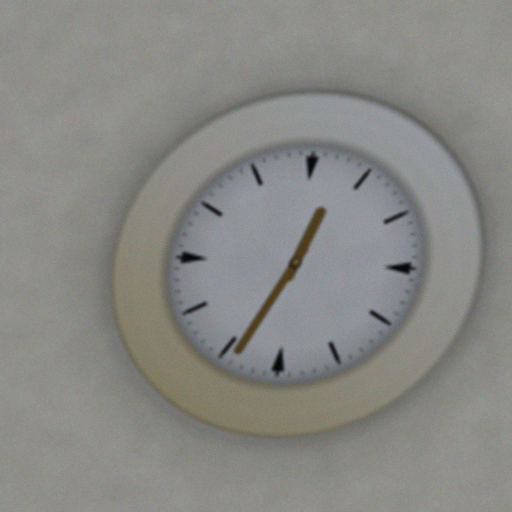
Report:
**12:34**
